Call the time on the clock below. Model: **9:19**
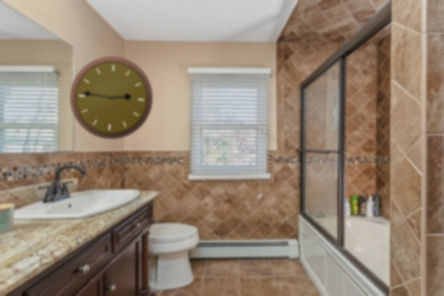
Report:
**2:46**
